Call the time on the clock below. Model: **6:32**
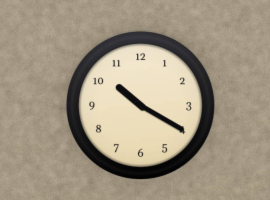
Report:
**10:20**
